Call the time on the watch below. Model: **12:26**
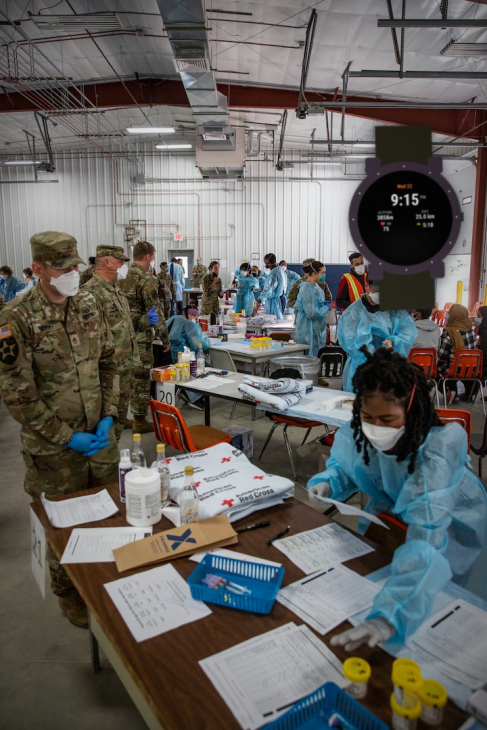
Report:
**9:15**
